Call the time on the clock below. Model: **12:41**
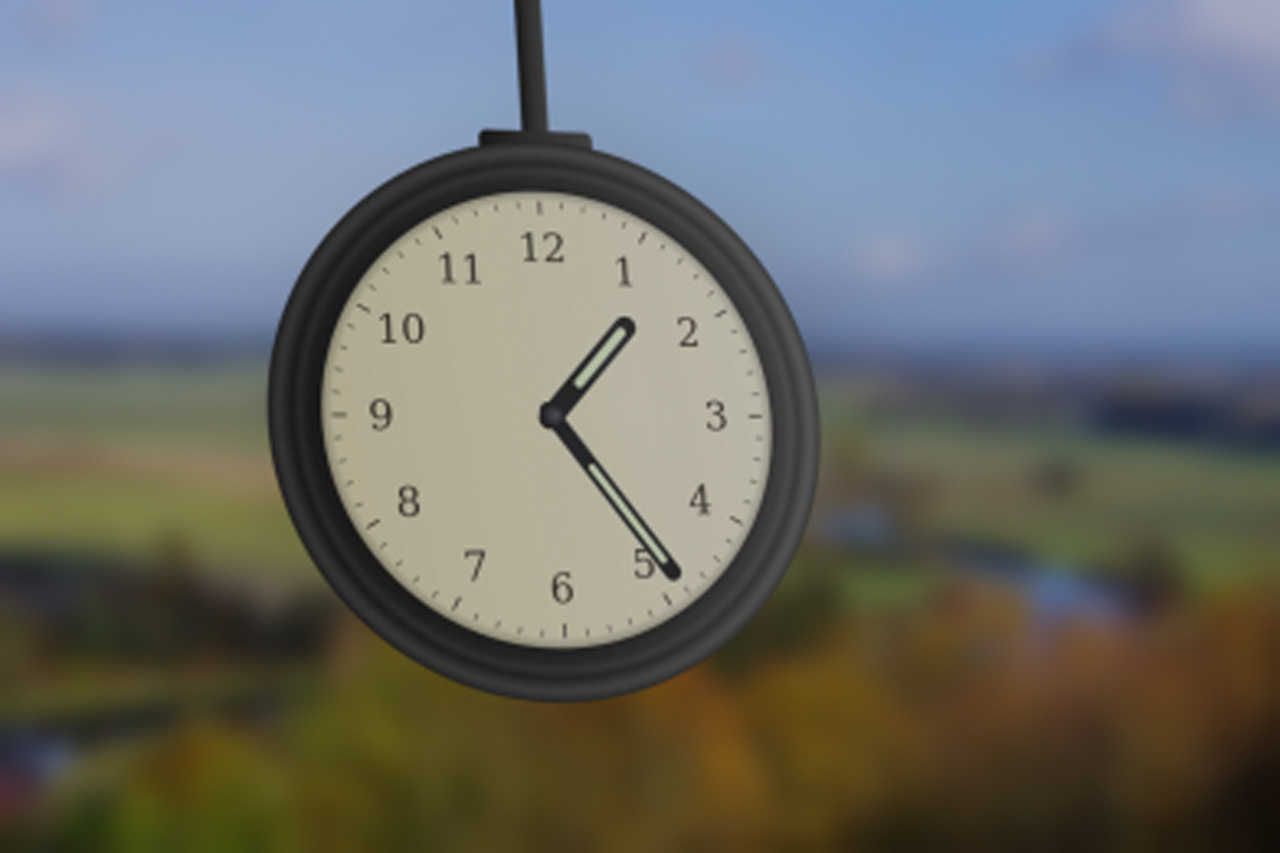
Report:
**1:24**
